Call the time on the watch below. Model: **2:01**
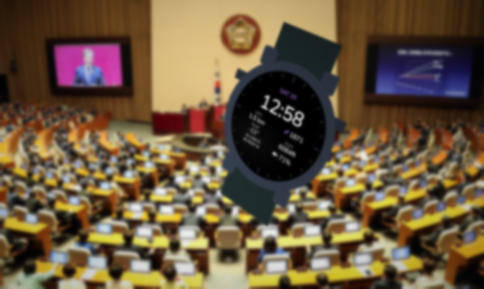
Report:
**12:58**
